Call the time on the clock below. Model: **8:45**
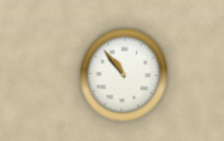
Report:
**10:53**
